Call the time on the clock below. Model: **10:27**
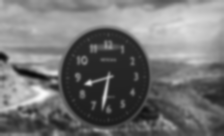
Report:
**8:32**
